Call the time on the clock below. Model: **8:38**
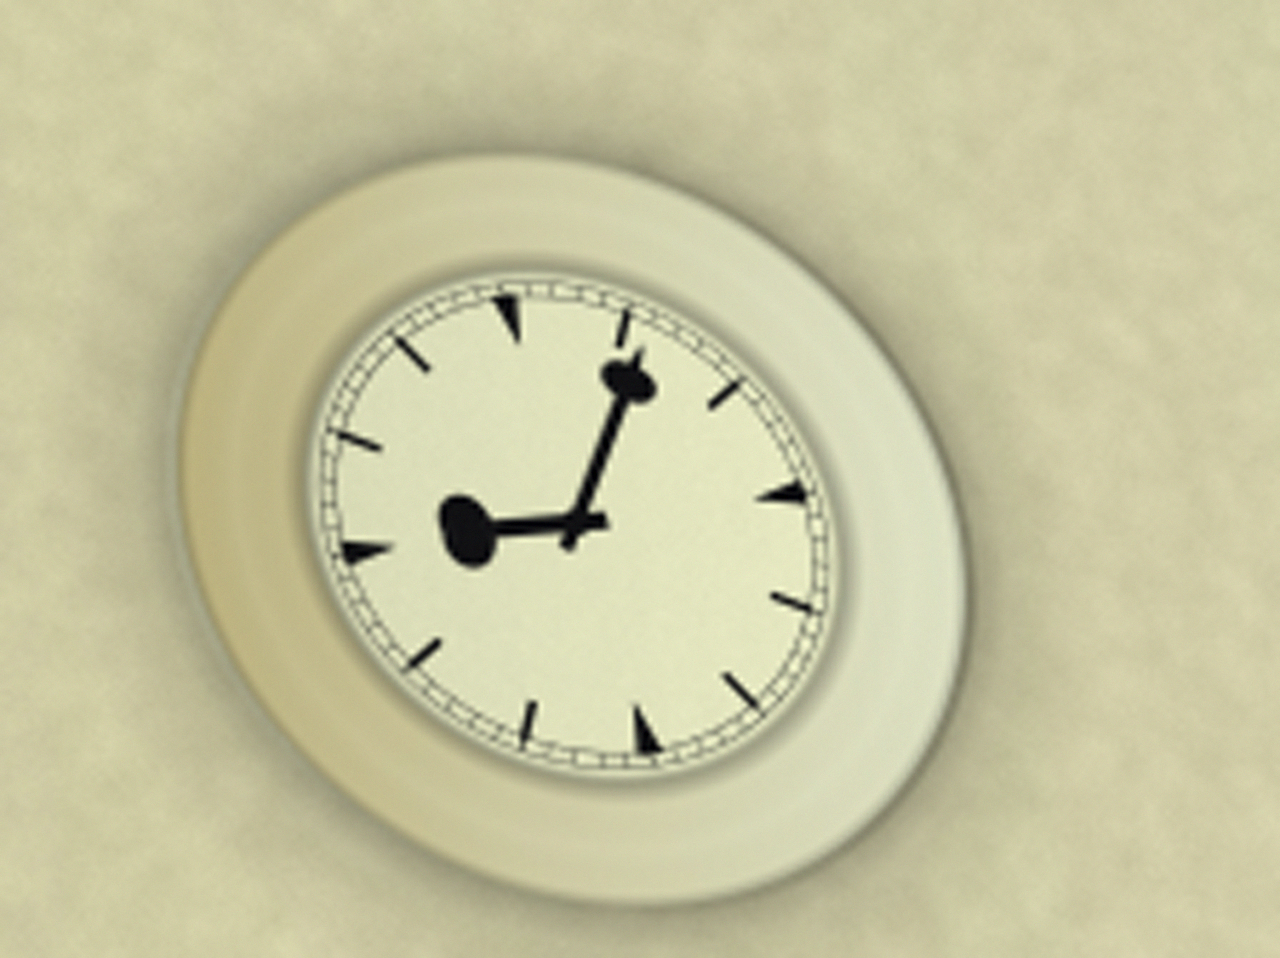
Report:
**9:06**
